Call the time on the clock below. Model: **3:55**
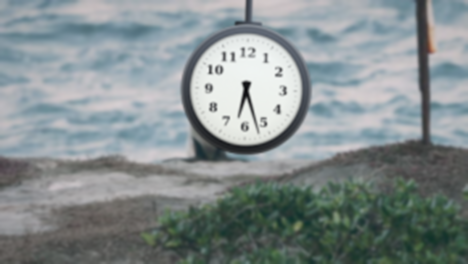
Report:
**6:27**
